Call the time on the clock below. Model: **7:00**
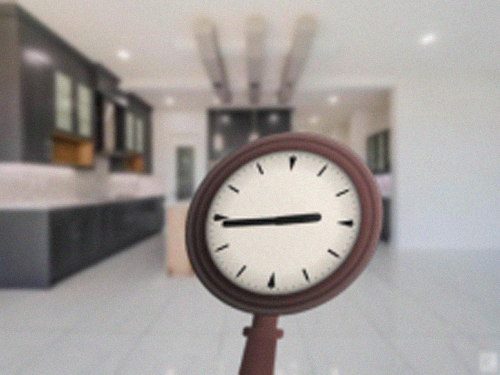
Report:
**2:44**
